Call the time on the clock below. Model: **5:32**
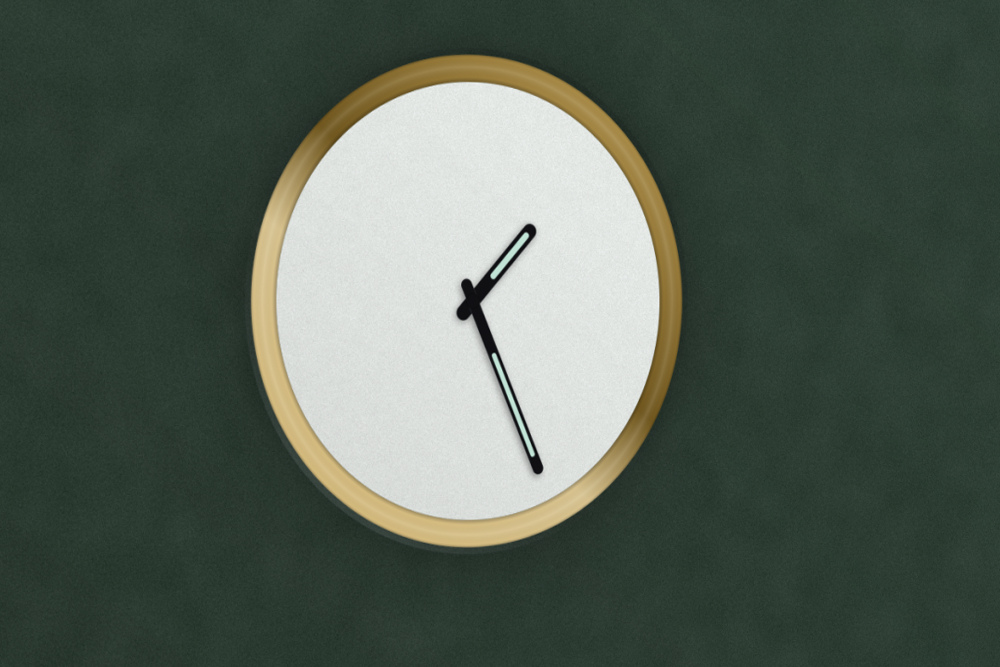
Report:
**1:26**
